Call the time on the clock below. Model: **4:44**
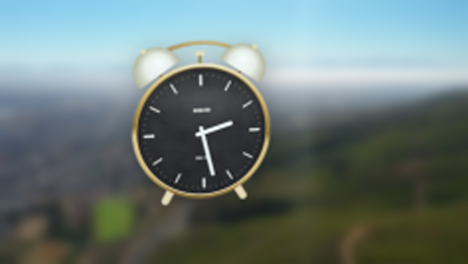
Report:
**2:28**
